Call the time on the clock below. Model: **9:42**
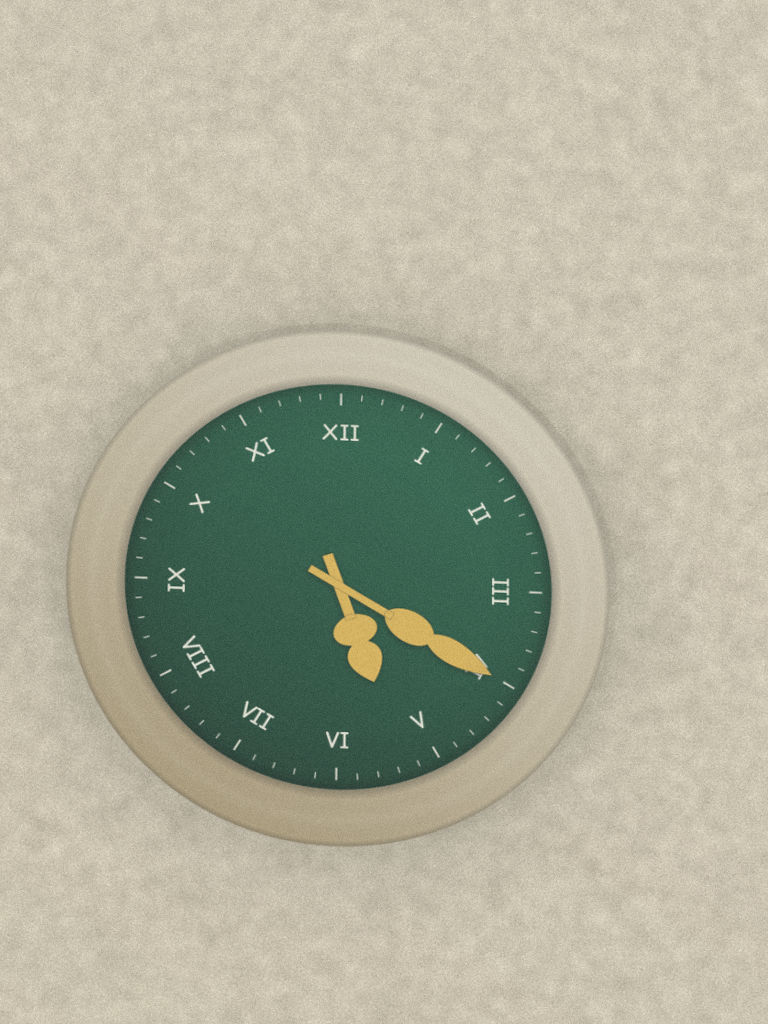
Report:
**5:20**
